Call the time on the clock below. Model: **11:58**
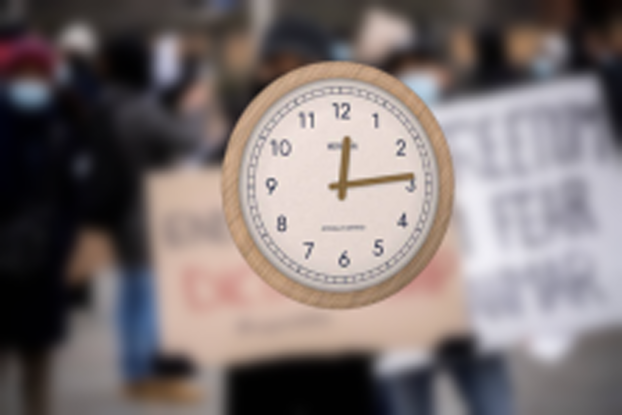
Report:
**12:14**
